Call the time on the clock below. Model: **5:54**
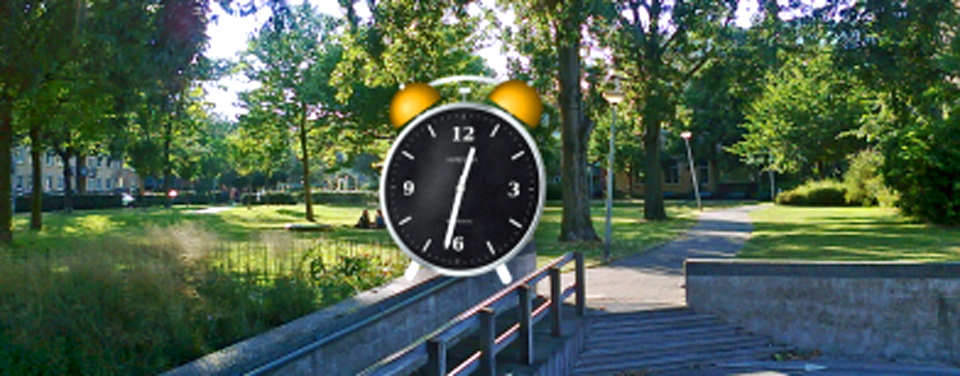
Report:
**12:32**
